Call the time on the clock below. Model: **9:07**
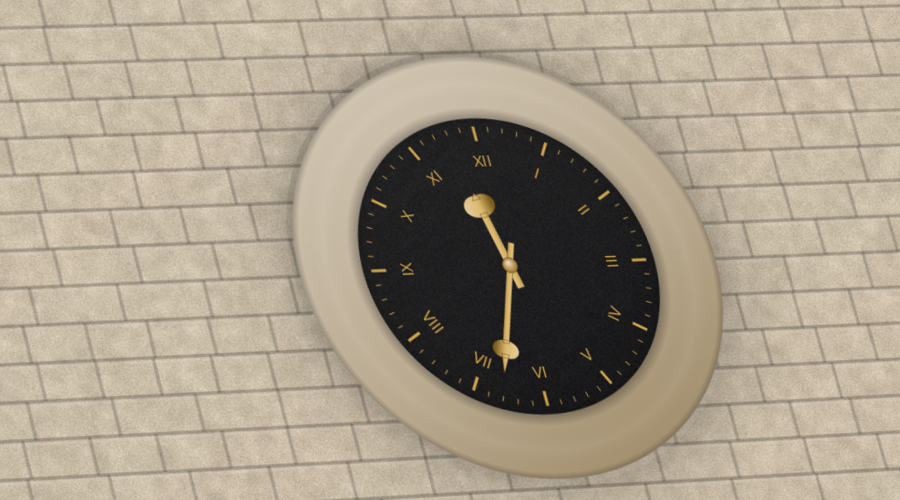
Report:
**11:33**
